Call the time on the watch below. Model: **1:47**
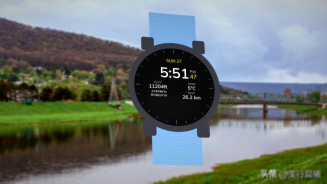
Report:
**5:51**
